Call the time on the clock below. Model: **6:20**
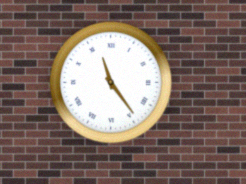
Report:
**11:24**
